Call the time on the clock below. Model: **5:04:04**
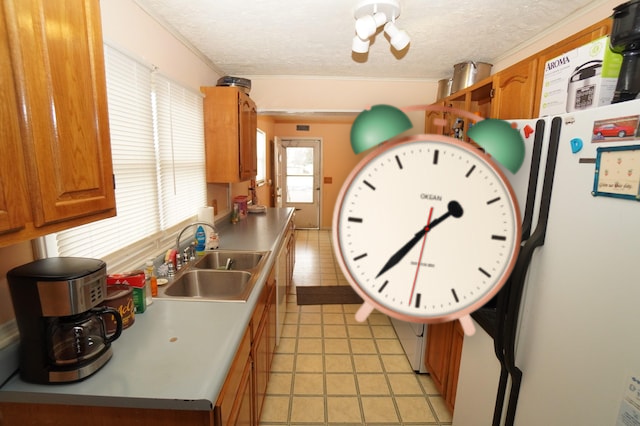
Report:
**1:36:31**
